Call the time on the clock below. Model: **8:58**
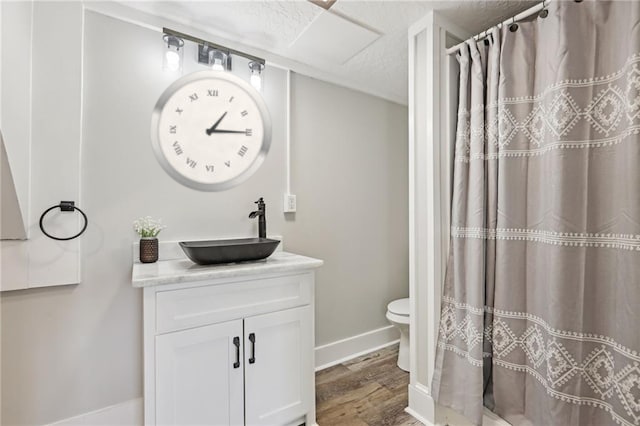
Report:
**1:15**
